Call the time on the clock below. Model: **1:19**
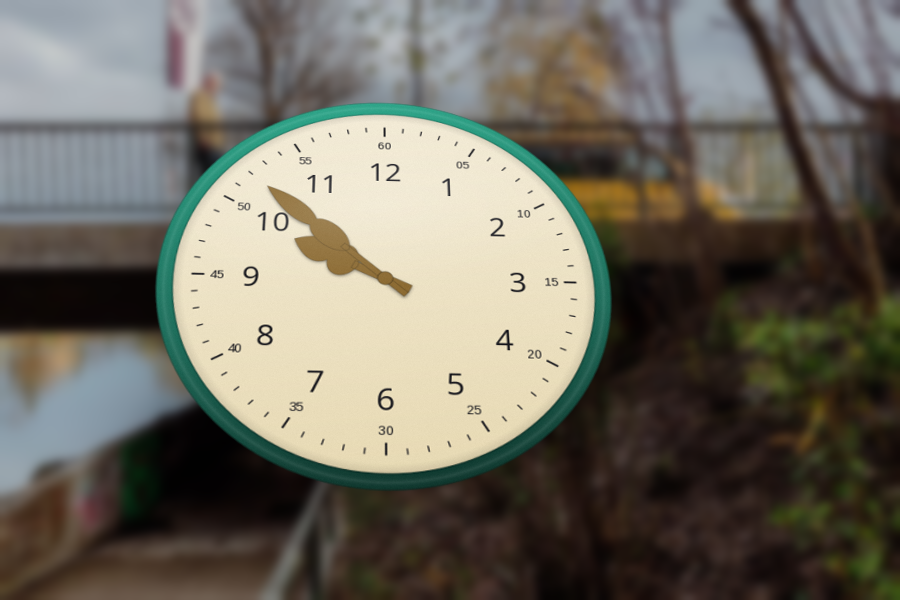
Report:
**9:52**
